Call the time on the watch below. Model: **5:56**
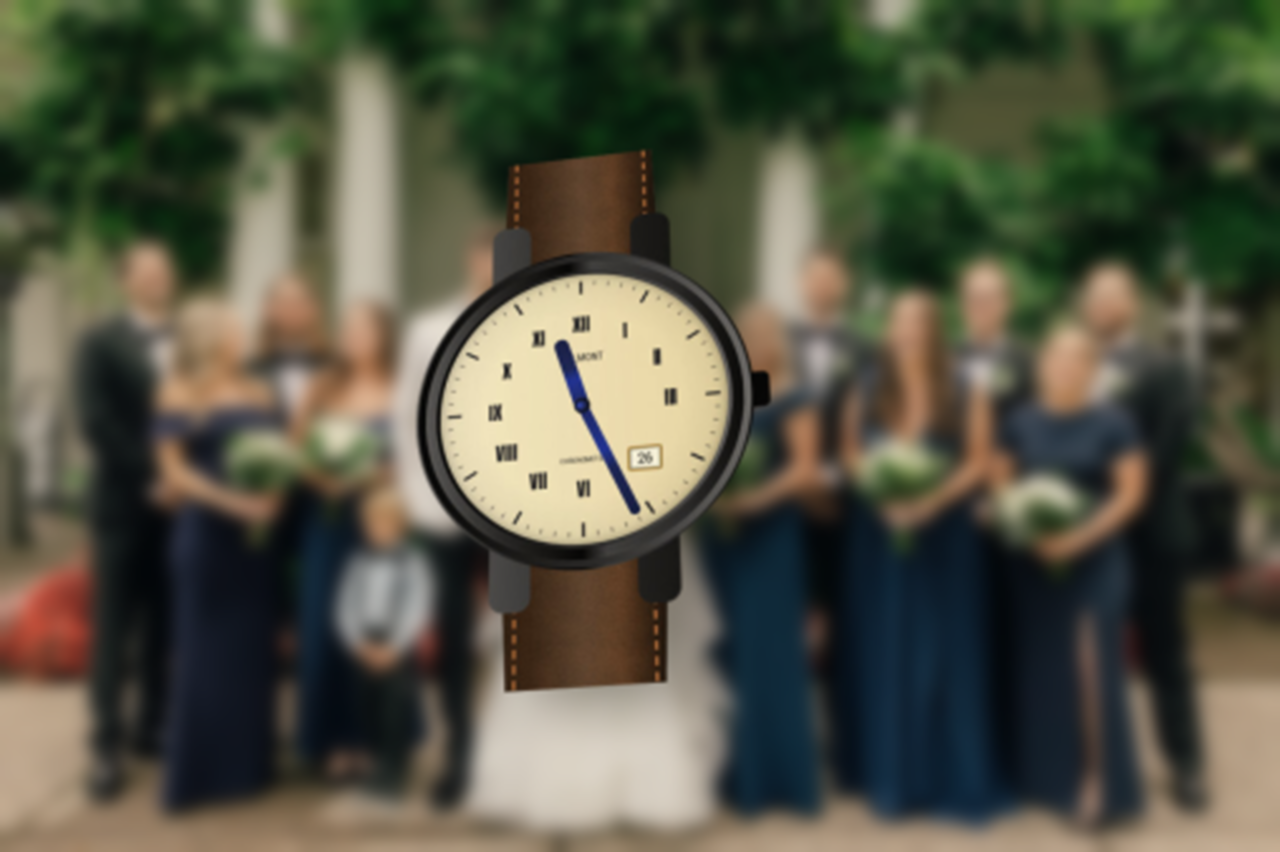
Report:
**11:26**
